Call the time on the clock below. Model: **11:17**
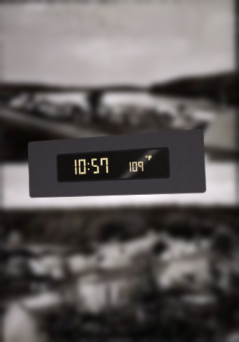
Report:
**10:57**
